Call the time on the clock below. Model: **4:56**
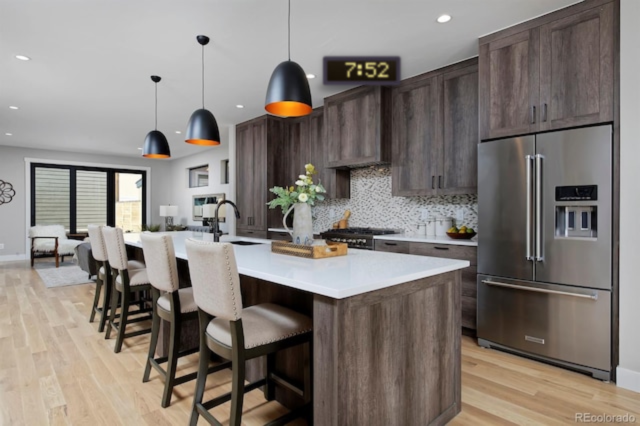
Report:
**7:52**
